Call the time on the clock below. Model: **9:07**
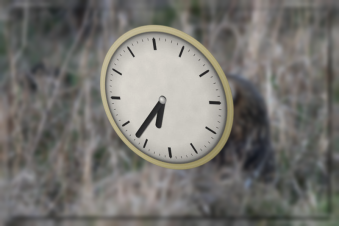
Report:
**6:37**
